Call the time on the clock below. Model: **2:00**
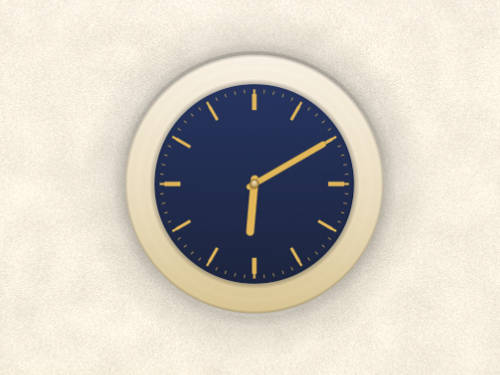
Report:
**6:10**
